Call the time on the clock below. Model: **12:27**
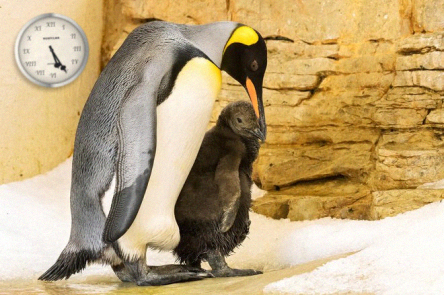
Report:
**5:25**
